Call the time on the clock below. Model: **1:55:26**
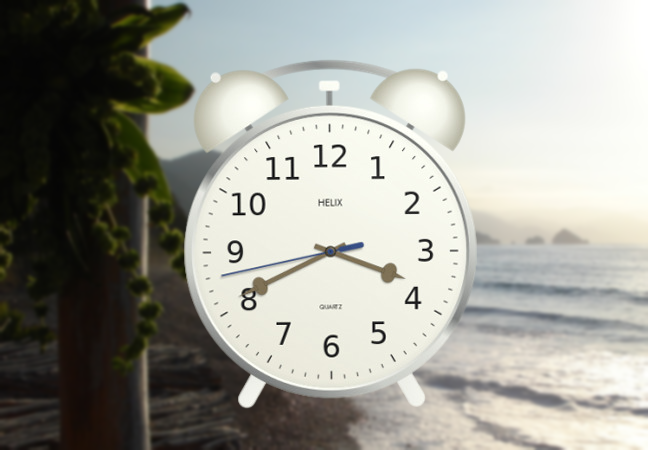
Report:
**3:40:43**
